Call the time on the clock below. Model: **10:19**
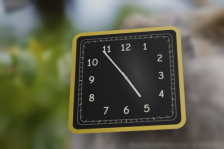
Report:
**4:54**
